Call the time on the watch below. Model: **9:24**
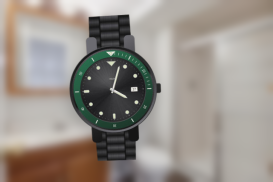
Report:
**4:03**
